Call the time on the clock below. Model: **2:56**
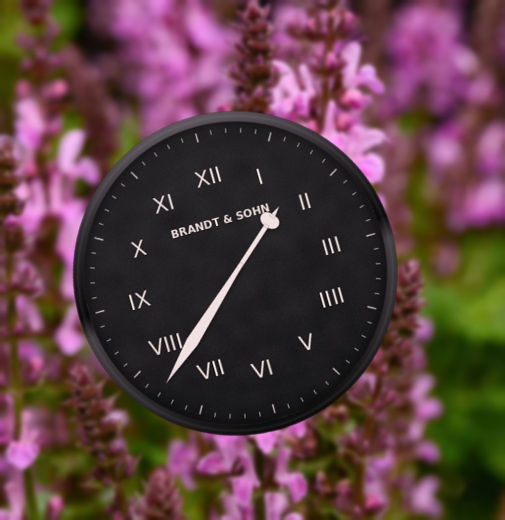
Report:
**1:38**
